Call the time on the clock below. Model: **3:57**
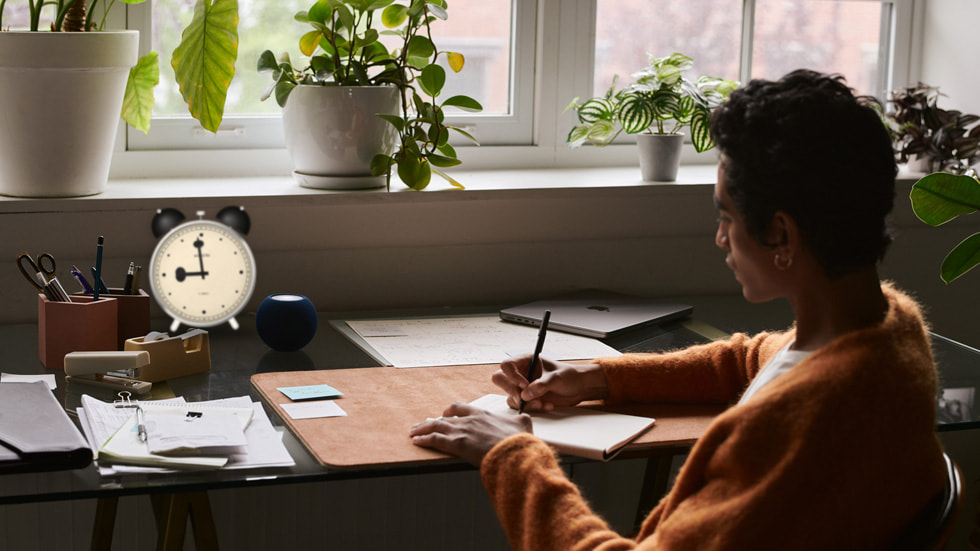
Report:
**8:59**
